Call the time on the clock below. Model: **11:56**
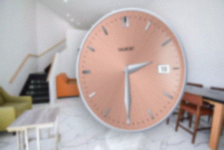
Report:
**2:30**
